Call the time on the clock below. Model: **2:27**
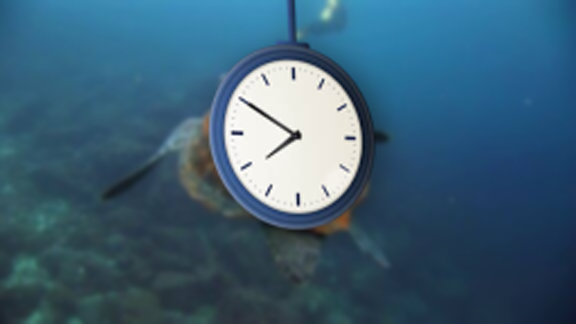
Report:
**7:50**
